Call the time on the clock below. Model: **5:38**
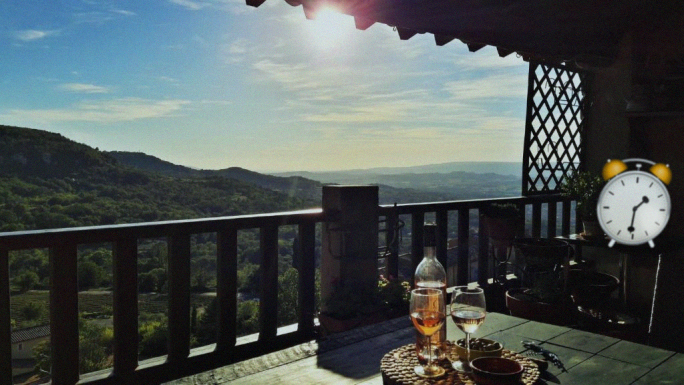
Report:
**1:31**
